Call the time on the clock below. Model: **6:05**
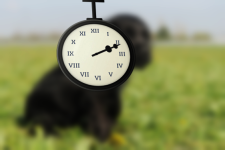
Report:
**2:11**
